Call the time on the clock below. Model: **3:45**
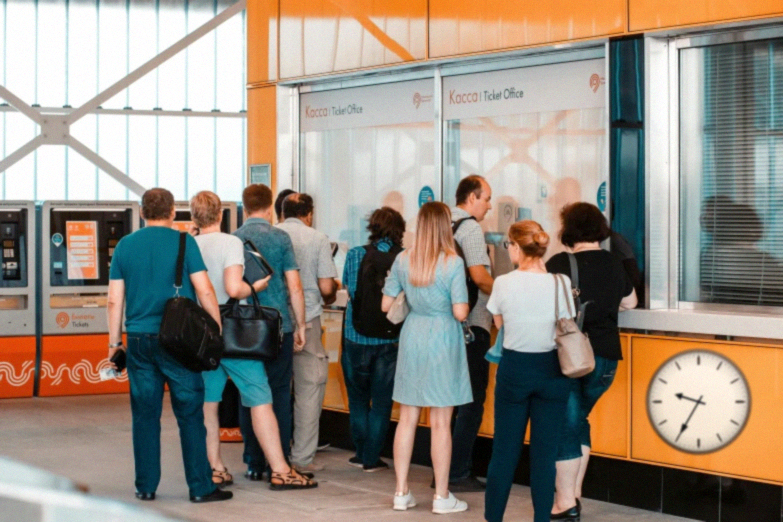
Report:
**9:35**
